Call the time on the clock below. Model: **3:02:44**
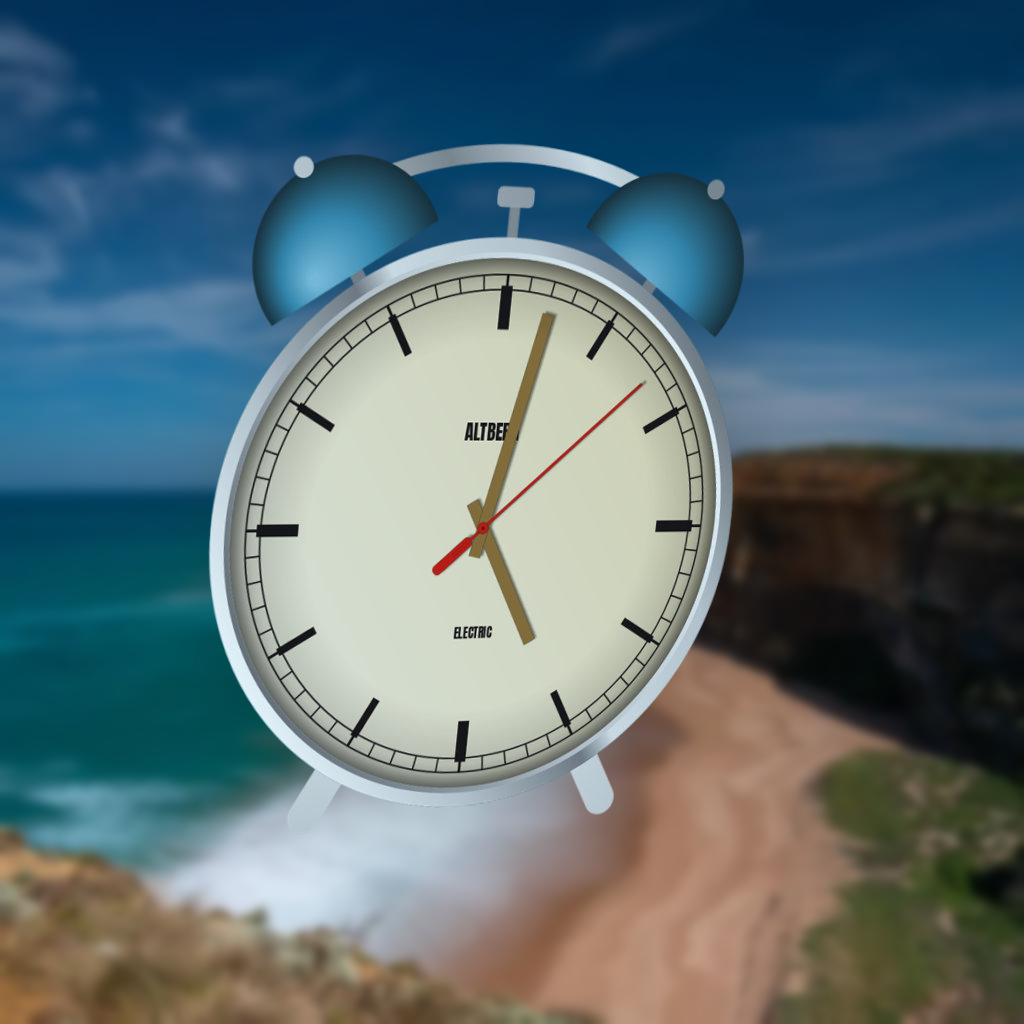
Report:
**5:02:08**
